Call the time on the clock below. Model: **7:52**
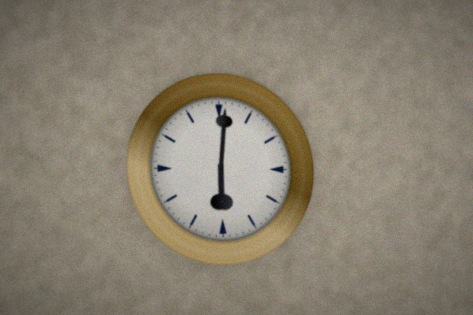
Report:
**6:01**
